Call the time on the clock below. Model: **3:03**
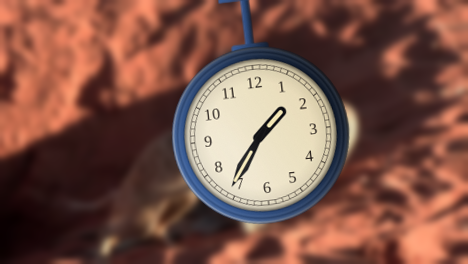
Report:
**1:36**
